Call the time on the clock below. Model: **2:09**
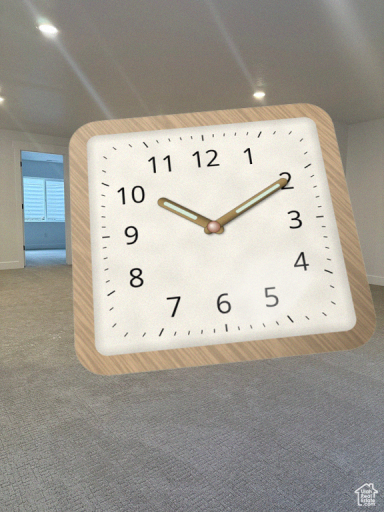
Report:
**10:10**
